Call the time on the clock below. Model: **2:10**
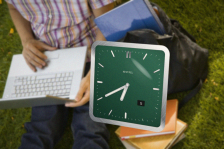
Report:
**6:40**
